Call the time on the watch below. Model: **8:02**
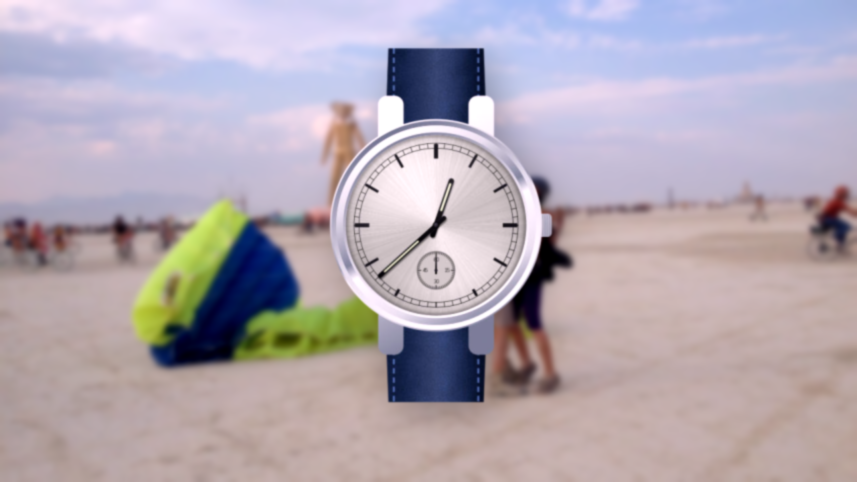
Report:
**12:38**
